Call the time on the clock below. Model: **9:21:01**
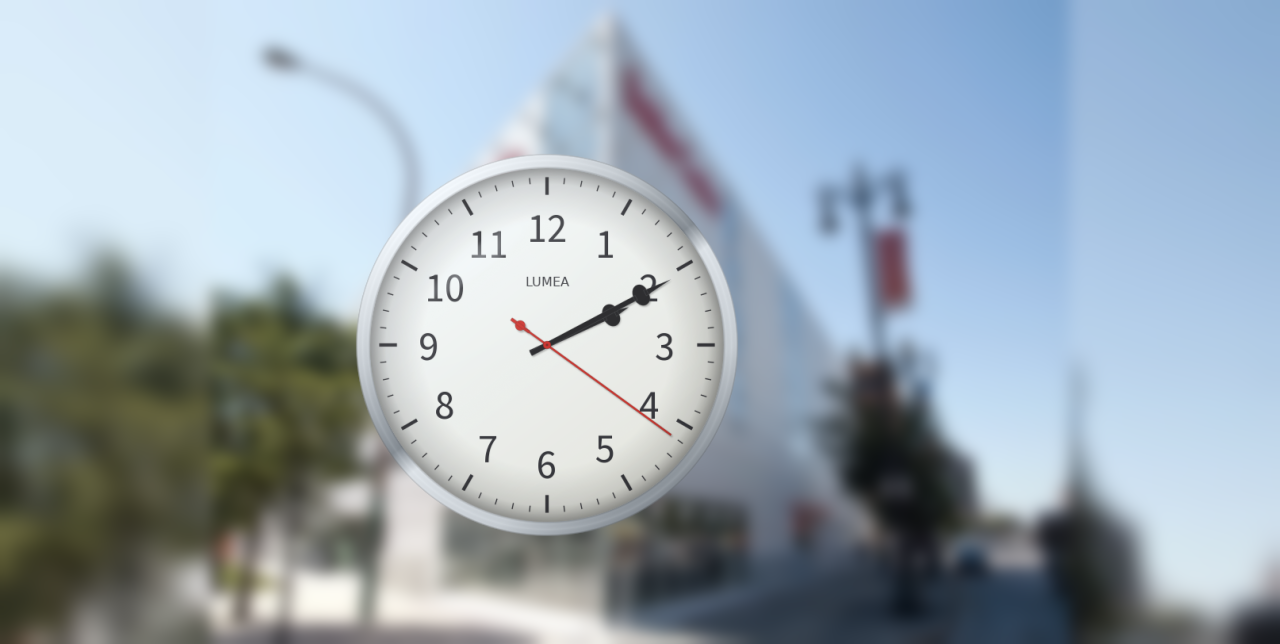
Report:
**2:10:21**
